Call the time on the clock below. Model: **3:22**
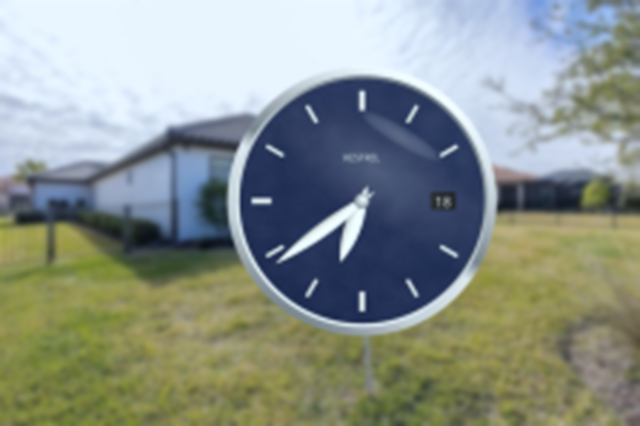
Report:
**6:39**
